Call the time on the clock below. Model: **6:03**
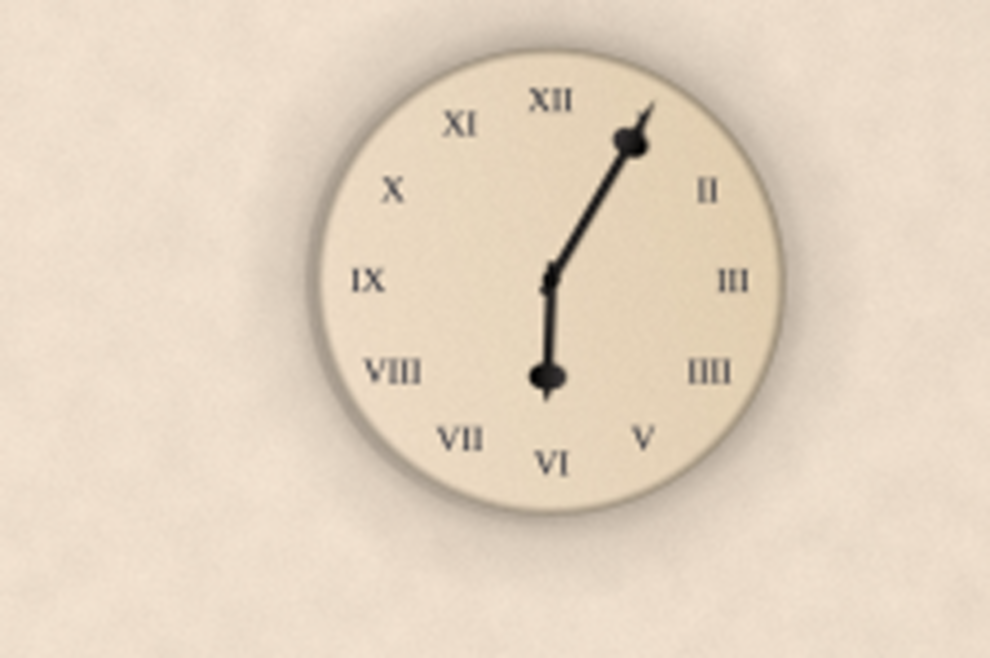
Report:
**6:05**
